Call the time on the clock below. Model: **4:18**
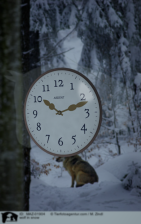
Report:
**10:12**
